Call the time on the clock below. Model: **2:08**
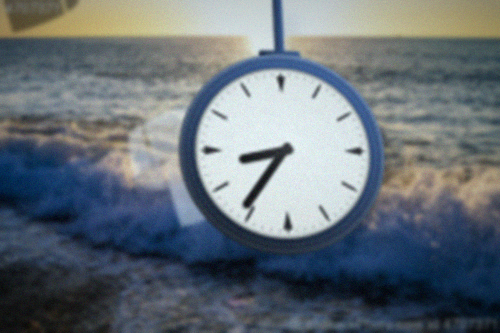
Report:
**8:36**
